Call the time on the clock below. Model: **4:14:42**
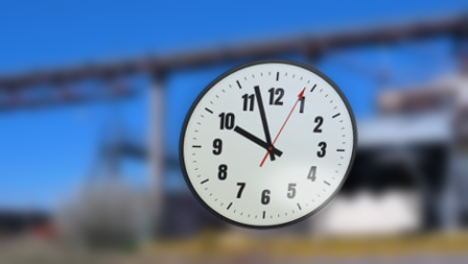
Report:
**9:57:04**
